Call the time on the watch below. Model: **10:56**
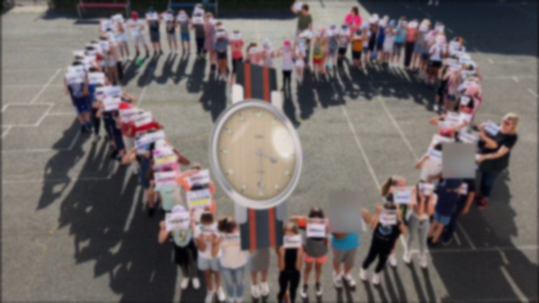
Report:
**3:30**
